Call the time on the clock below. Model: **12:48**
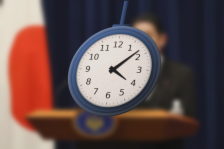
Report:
**4:08**
